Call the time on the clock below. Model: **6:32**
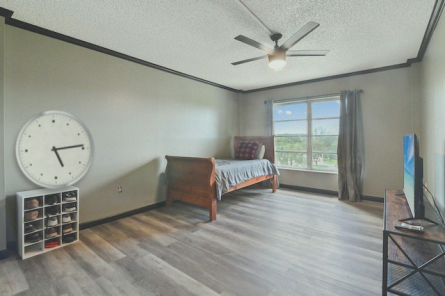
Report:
**5:14**
